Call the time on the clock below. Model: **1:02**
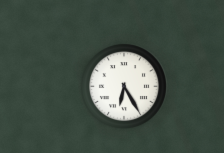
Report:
**6:25**
